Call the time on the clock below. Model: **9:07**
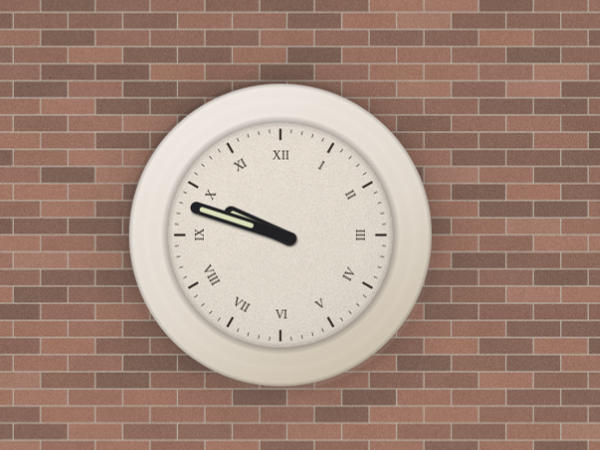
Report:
**9:48**
